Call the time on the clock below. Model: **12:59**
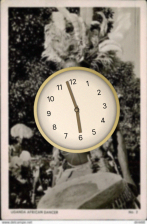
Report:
**5:58**
